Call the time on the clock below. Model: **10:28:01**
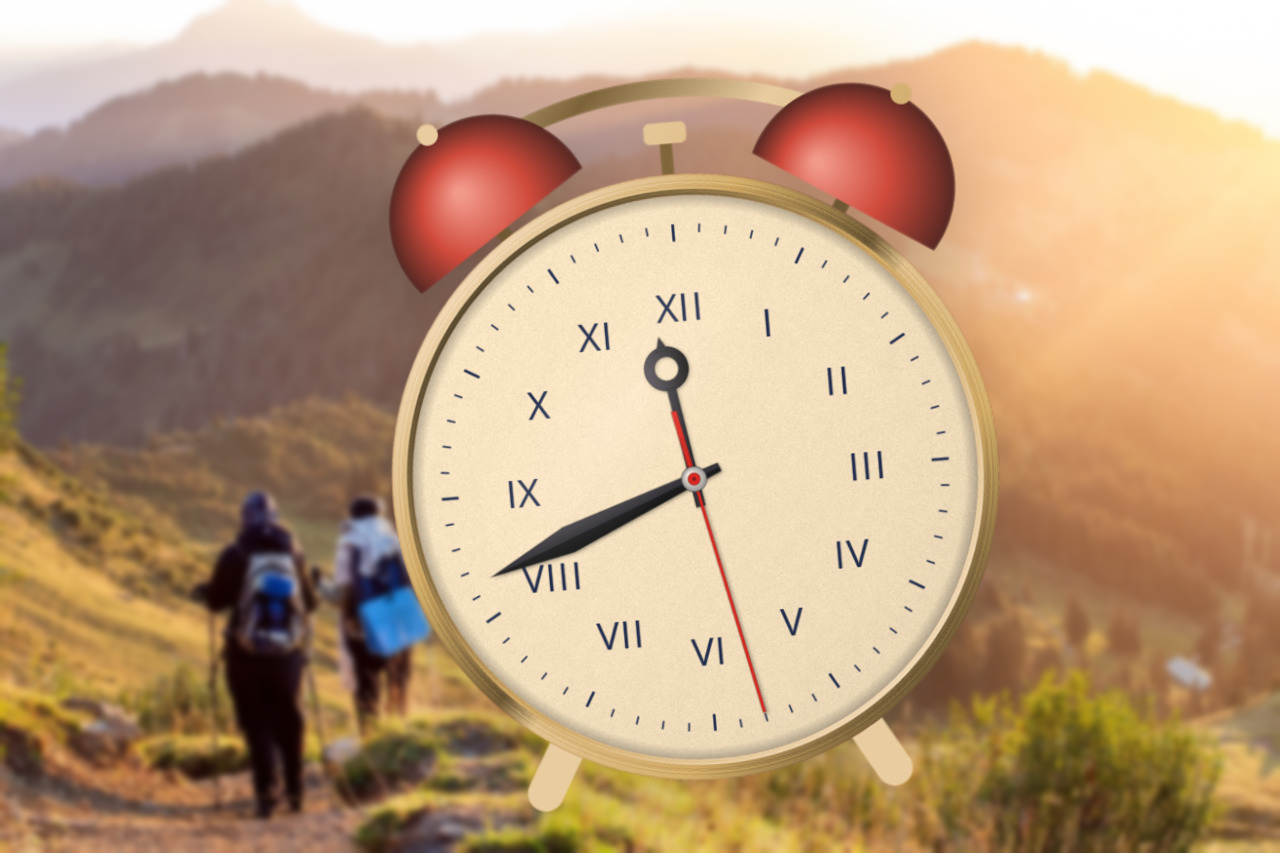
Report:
**11:41:28**
